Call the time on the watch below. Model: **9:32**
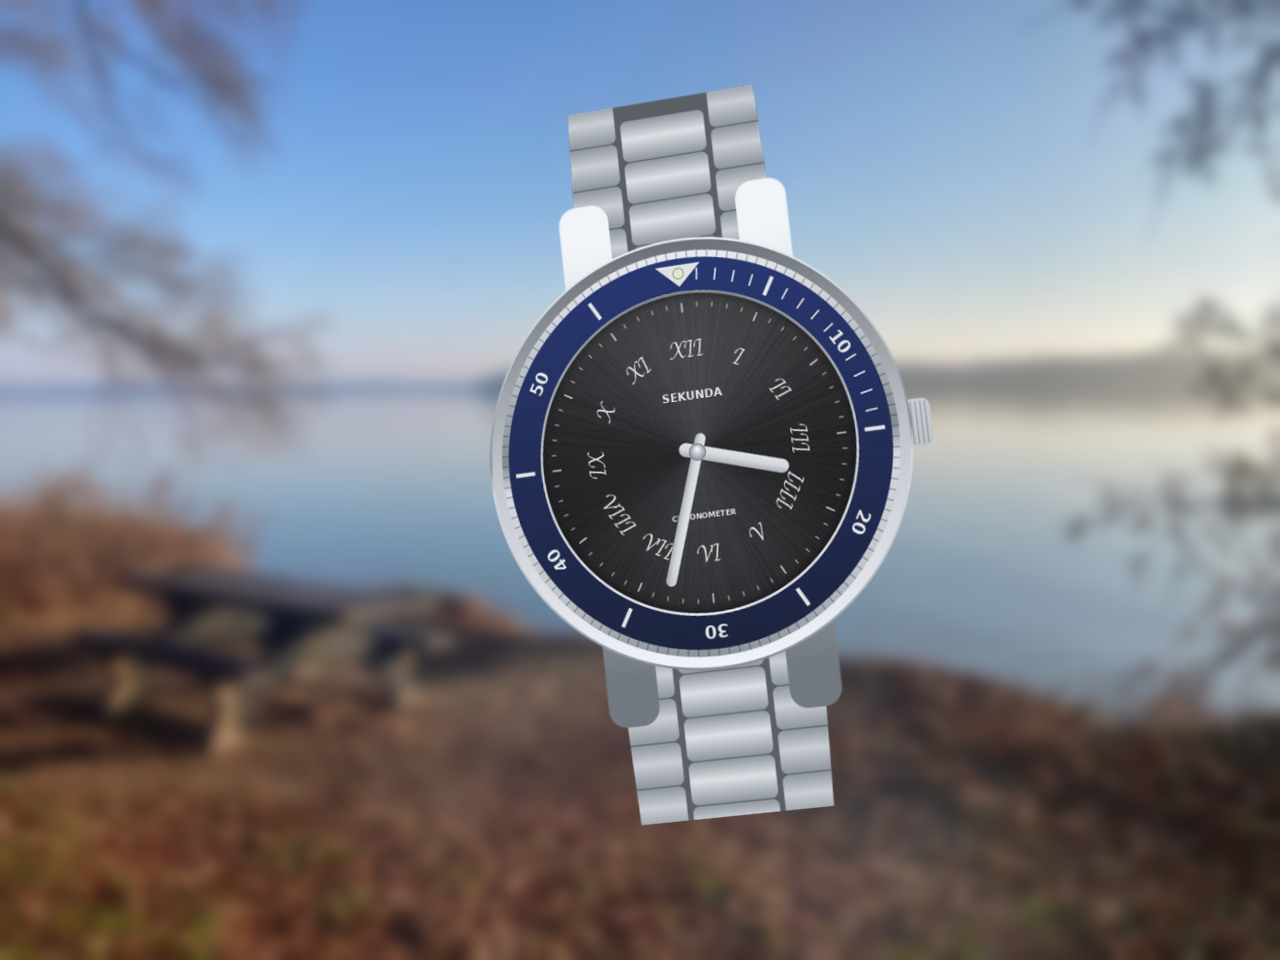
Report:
**3:33**
